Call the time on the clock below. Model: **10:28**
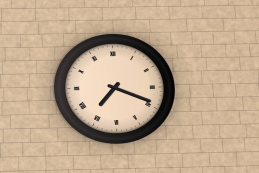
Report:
**7:19**
